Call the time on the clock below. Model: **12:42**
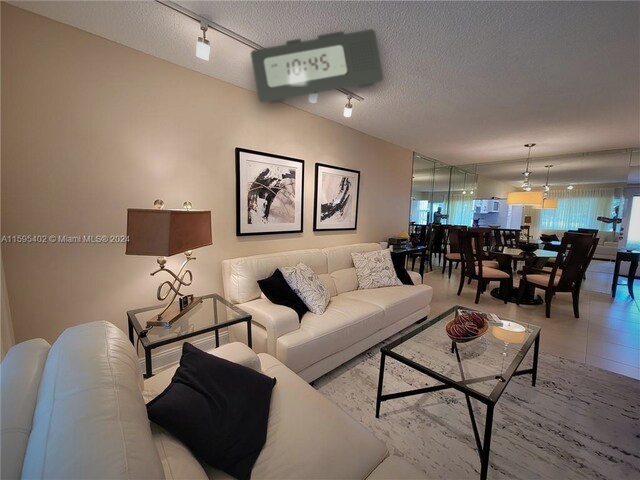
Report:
**10:45**
